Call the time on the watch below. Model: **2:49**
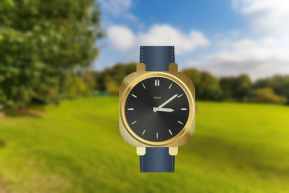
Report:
**3:09**
